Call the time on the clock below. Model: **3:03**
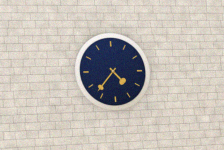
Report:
**4:37**
